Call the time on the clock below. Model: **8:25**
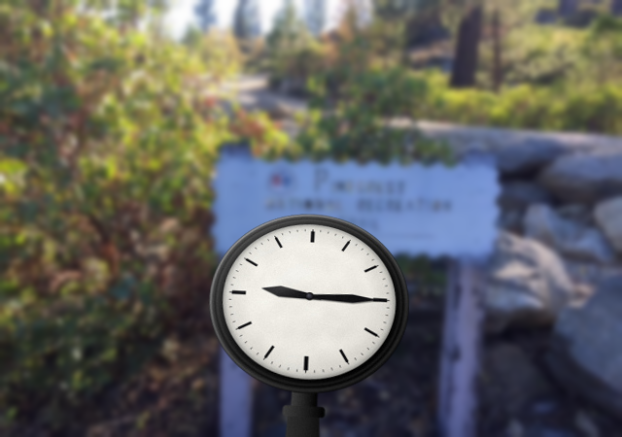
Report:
**9:15**
